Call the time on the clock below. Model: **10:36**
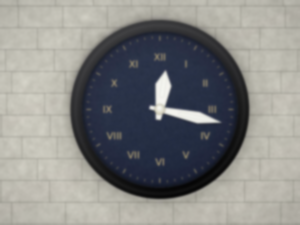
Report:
**12:17**
